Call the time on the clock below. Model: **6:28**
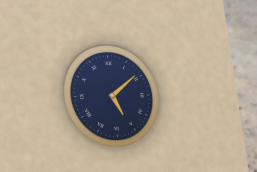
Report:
**5:09**
